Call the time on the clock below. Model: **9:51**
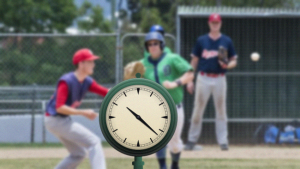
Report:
**10:22**
